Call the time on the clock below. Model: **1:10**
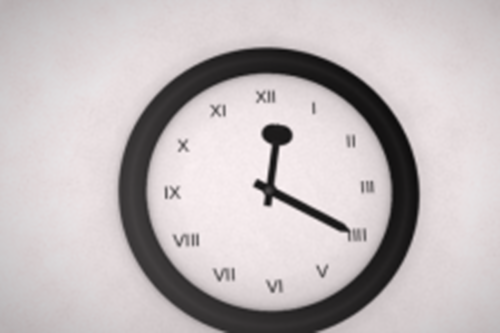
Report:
**12:20**
